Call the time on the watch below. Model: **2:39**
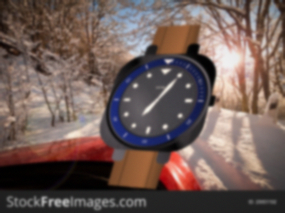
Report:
**7:05**
